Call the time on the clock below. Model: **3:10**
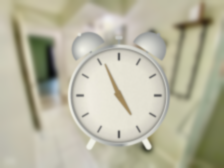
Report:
**4:56**
